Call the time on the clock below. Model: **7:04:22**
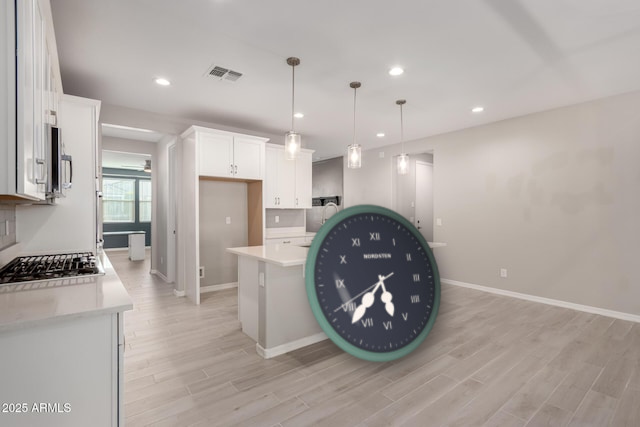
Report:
**5:37:41**
